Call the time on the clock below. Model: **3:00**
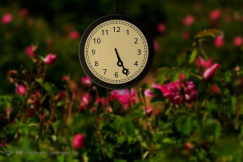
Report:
**5:26**
